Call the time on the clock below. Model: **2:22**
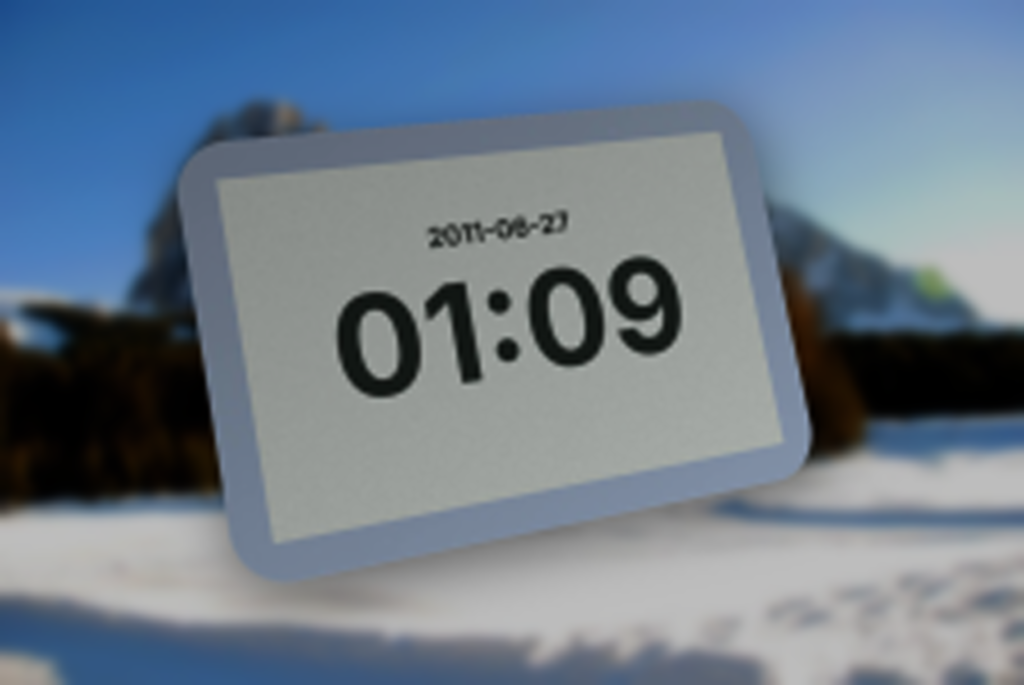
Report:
**1:09**
